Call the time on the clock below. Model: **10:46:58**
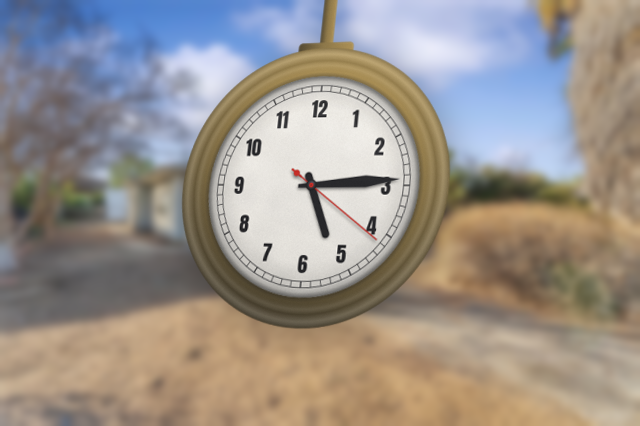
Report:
**5:14:21**
